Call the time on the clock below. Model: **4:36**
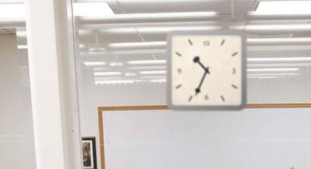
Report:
**10:34**
